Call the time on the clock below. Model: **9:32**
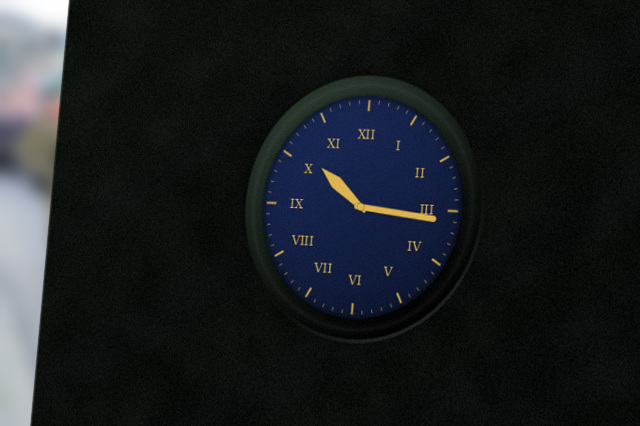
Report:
**10:16**
